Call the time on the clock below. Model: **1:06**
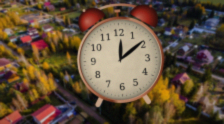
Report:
**12:09**
